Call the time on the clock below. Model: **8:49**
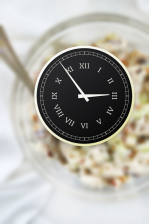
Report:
**2:54**
